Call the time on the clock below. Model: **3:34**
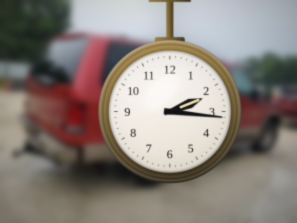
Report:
**2:16**
